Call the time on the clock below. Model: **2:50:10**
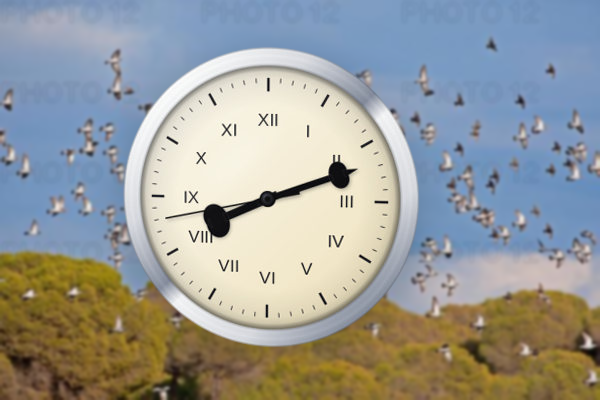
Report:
**8:11:43**
